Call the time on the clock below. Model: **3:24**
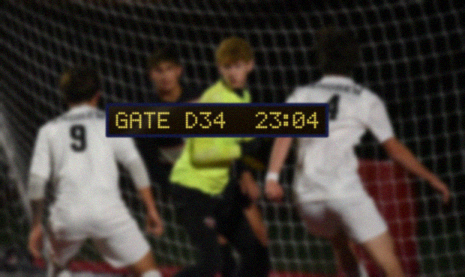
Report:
**23:04**
